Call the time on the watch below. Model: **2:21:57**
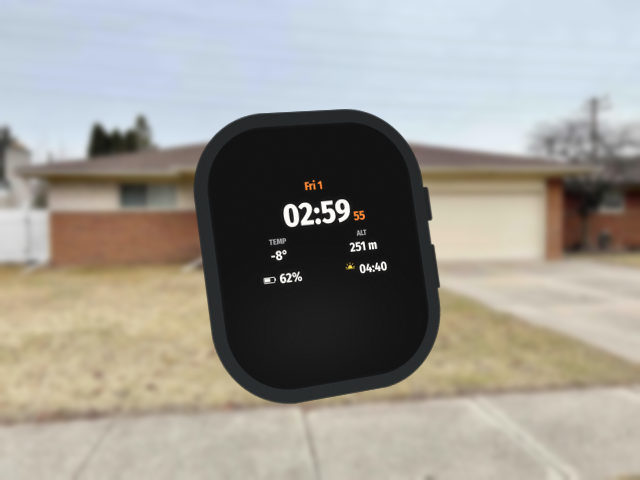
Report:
**2:59:55**
